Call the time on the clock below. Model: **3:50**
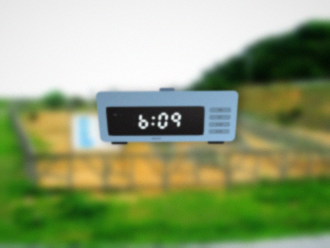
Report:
**6:09**
